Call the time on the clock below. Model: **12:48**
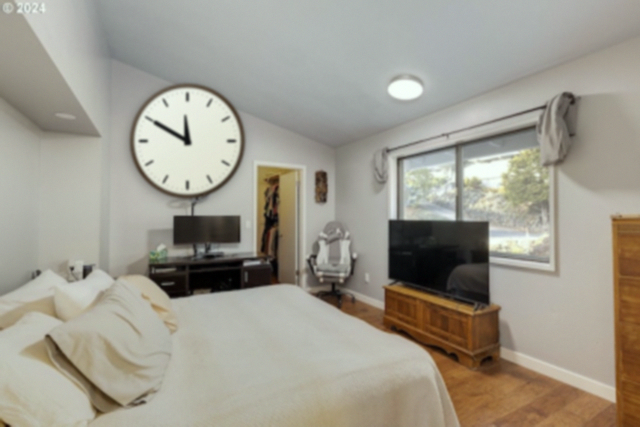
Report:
**11:50**
